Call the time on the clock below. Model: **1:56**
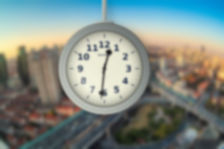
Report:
**12:31**
